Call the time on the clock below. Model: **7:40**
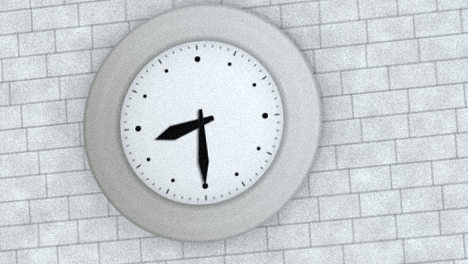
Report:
**8:30**
